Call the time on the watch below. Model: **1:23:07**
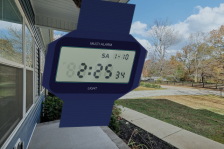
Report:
**2:25:34**
